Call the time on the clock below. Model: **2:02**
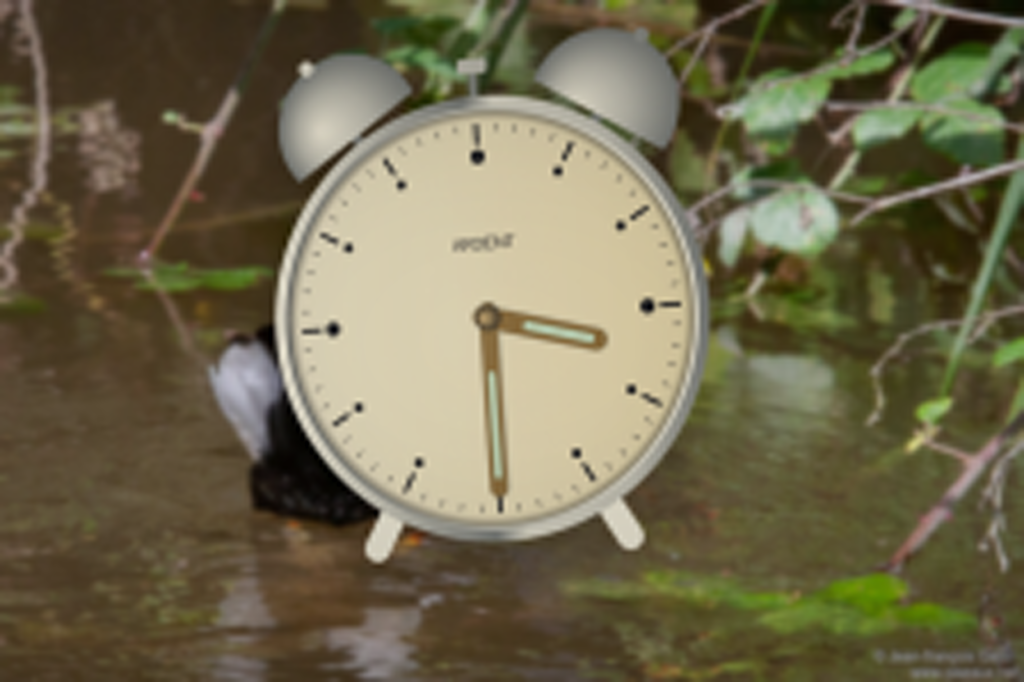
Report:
**3:30**
